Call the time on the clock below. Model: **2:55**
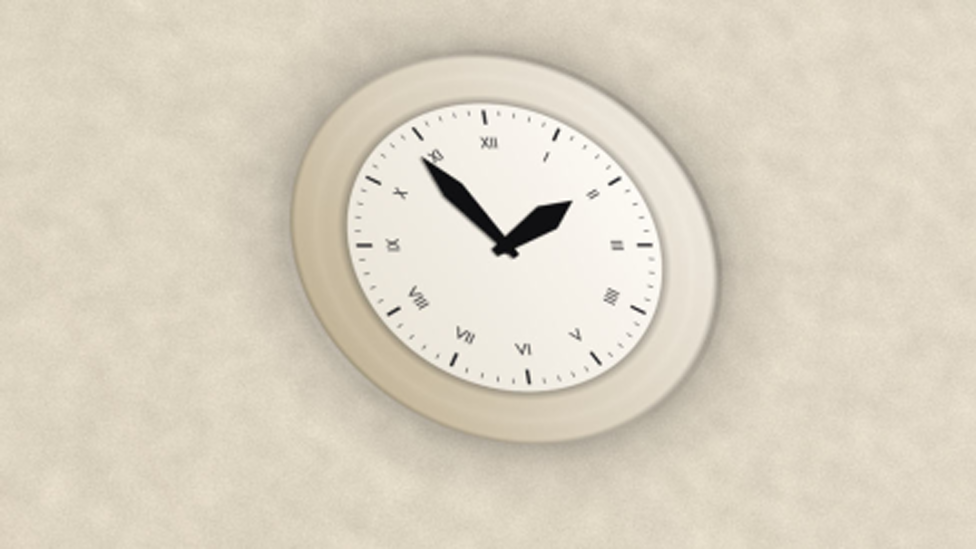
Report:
**1:54**
